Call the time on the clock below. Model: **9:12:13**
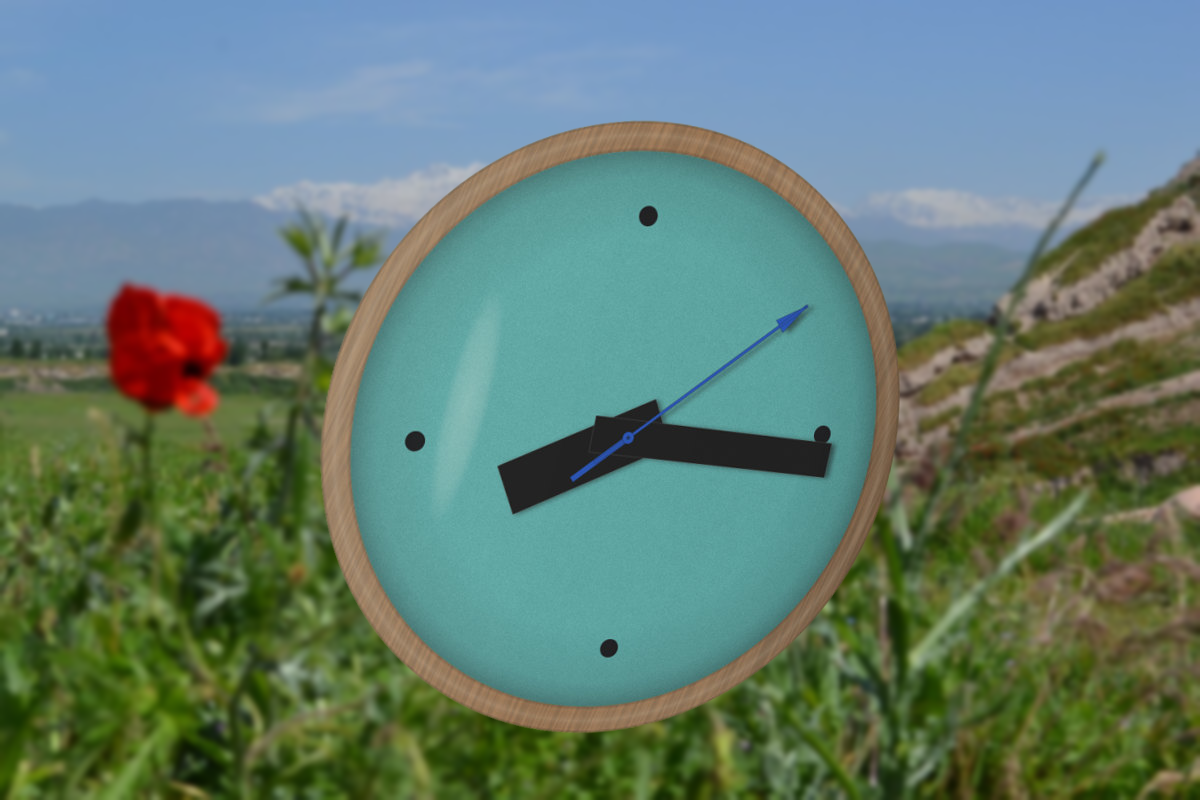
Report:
**8:16:09**
